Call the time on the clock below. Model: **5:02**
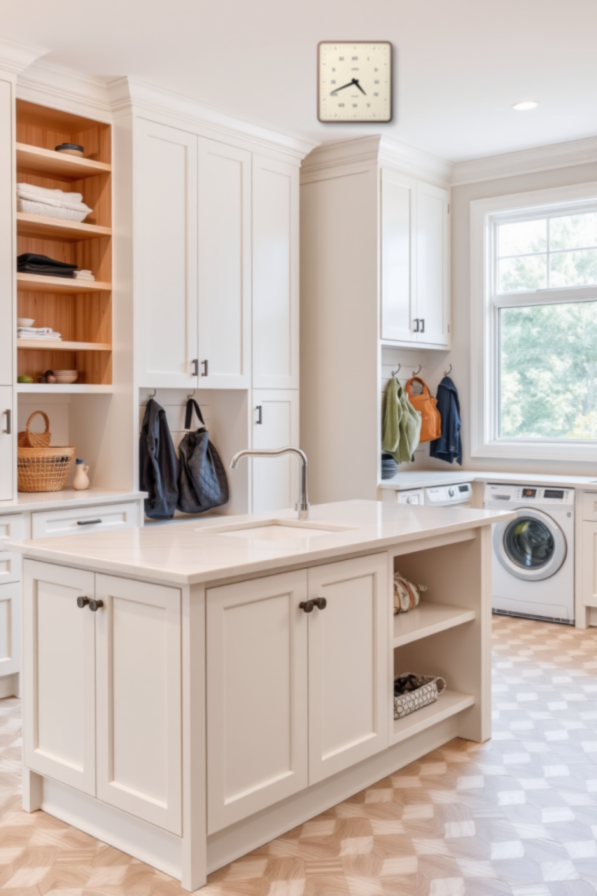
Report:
**4:41**
